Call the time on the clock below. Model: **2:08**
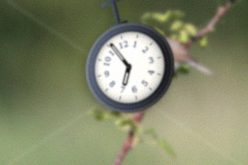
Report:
**6:56**
